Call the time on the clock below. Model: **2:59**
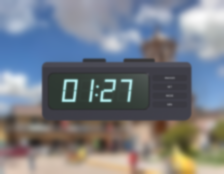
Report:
**1:27**
